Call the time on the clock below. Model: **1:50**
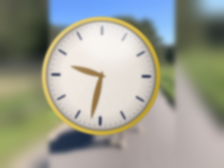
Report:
**9:32**
